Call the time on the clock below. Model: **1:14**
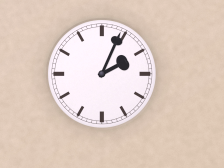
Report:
**2:04**
